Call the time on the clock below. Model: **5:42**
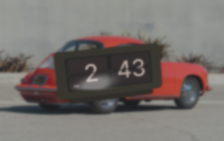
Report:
**2:43**
